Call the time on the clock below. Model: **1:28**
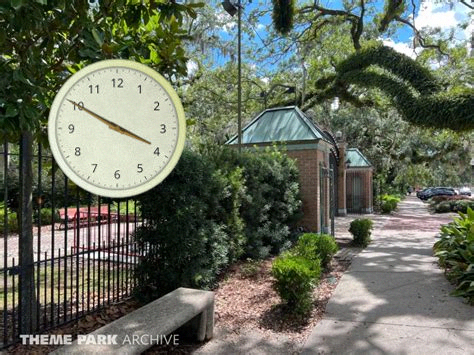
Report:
**3:50**
